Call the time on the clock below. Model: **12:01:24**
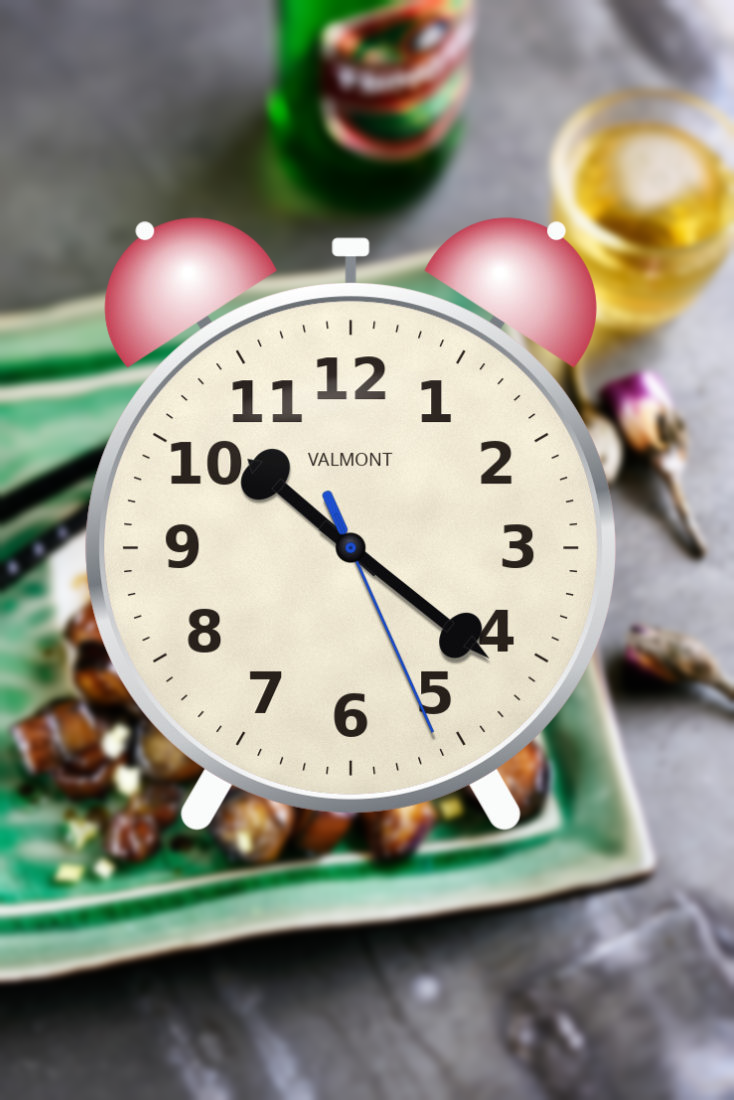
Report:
**10:21:26**
